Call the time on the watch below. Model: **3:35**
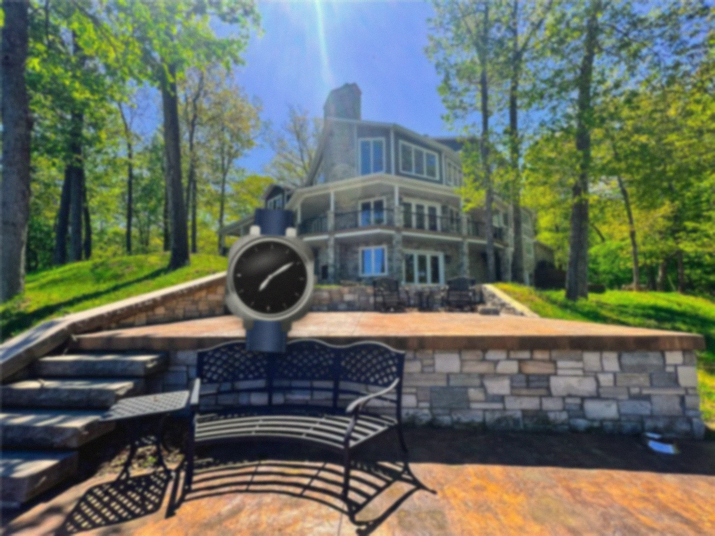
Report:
**7:09**
